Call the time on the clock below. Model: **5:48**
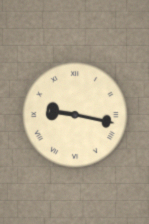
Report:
**9:17**
